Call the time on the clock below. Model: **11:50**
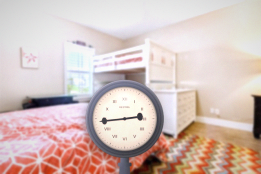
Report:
**2:44**
